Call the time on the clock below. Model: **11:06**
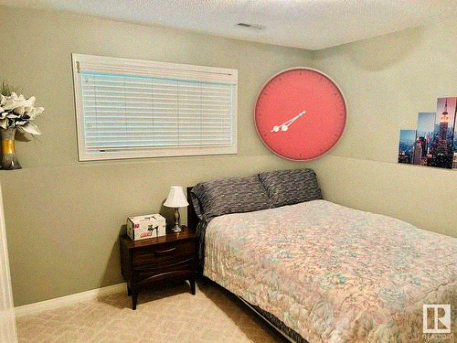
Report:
**7:40**
